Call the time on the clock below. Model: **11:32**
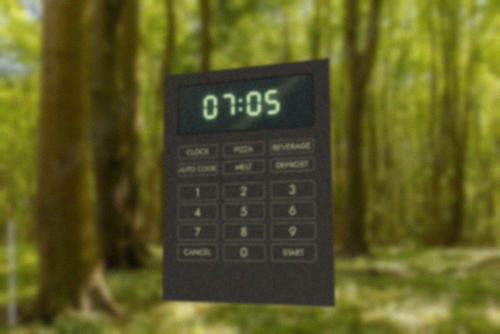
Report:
**7:05**
